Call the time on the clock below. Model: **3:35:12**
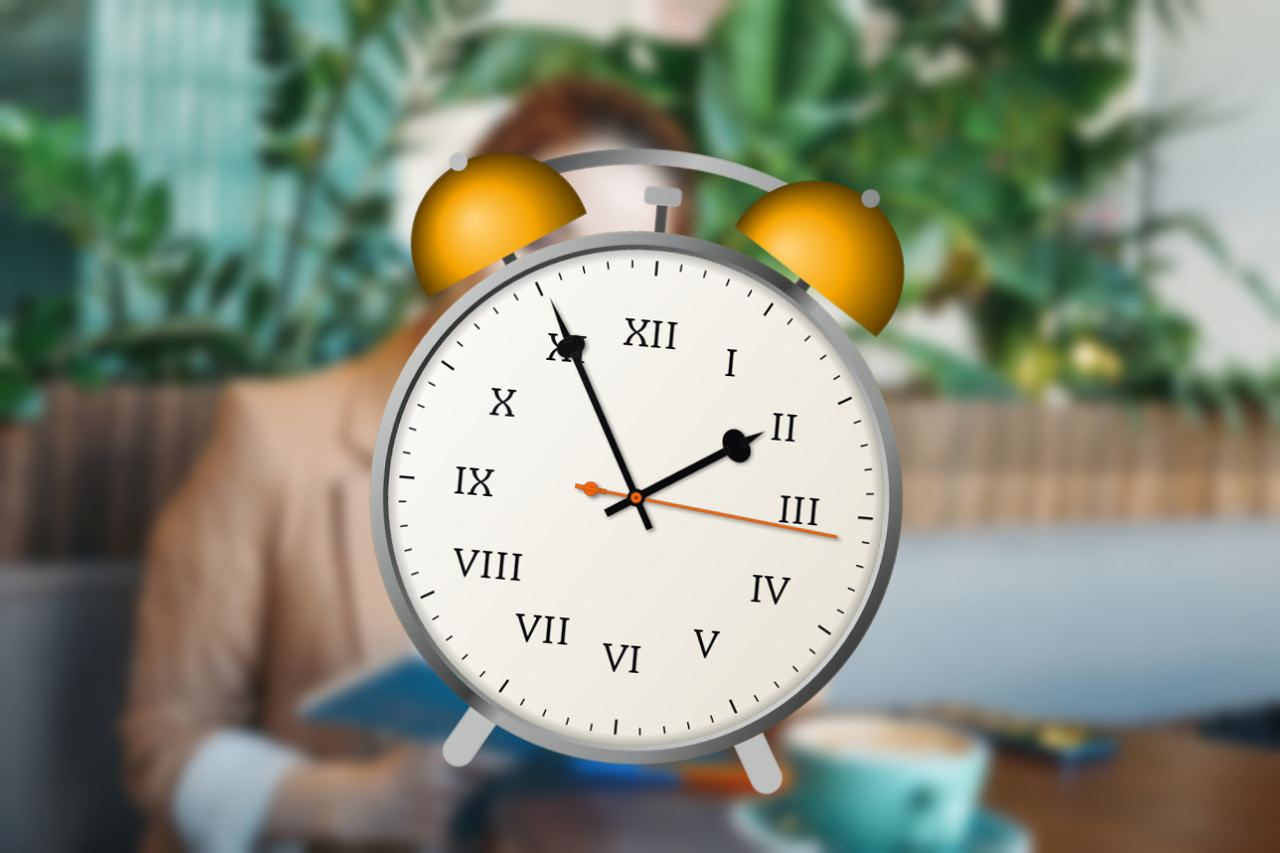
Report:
**1:55:16**
